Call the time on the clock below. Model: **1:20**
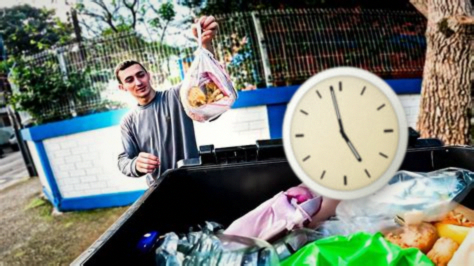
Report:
**4:58**
